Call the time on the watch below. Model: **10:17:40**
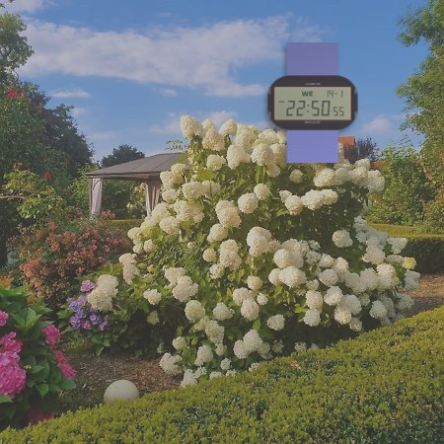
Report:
**22:50:55**
